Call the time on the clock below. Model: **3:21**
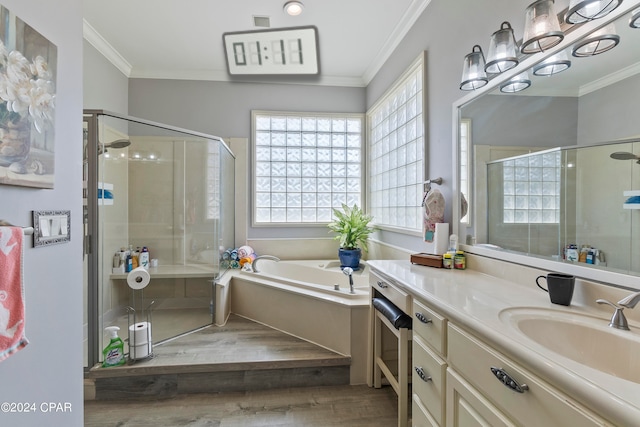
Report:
**1:11**
